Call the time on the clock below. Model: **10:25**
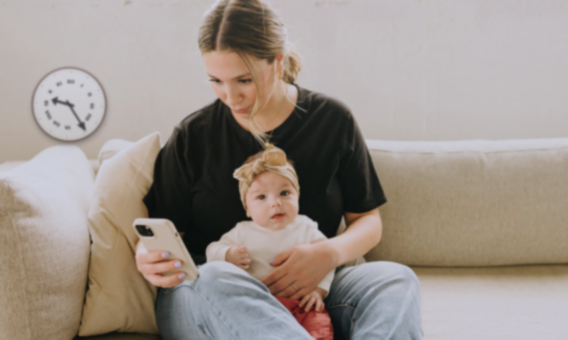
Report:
**9:24**
